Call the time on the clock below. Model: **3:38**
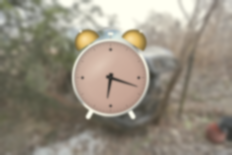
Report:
**6:18**
